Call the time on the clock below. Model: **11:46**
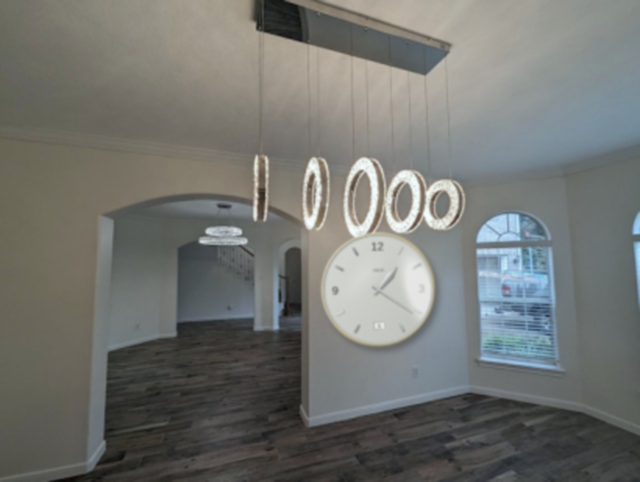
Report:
**1:21**
